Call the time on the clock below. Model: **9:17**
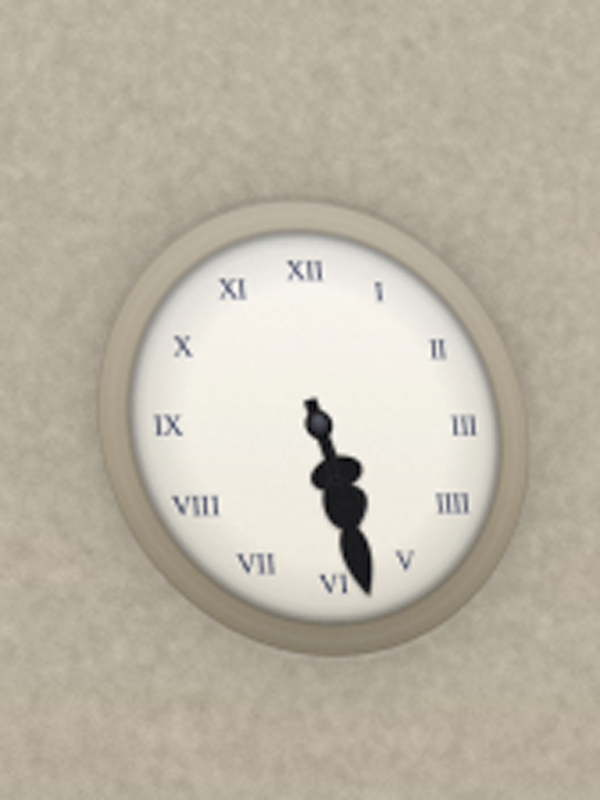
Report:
**5:28**
